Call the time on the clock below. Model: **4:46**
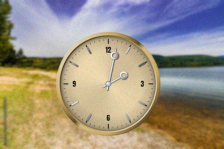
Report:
**2:02**
